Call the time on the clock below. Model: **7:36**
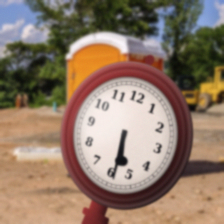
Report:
**5:29**
